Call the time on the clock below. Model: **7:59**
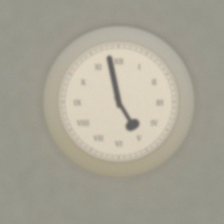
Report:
**4:58**
